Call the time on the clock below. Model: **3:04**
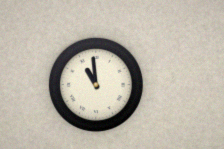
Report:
**10:59**
